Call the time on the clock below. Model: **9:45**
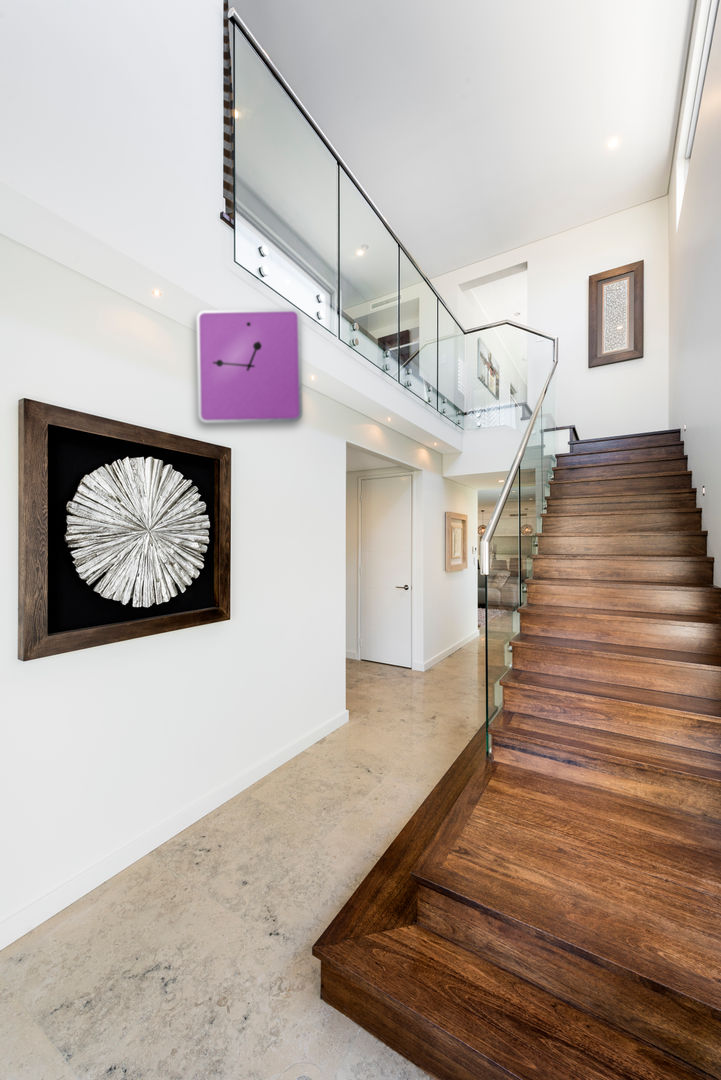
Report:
**12:46**
